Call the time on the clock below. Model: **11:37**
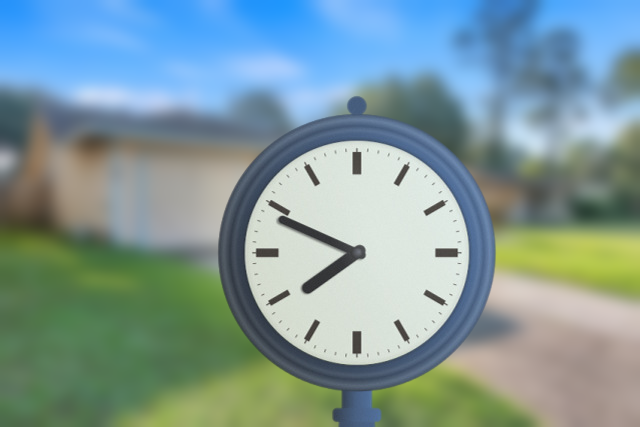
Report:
**7:49**
